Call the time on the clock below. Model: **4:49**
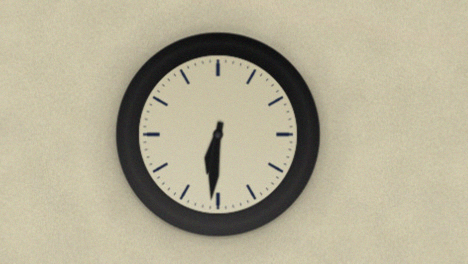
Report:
**6:31**
